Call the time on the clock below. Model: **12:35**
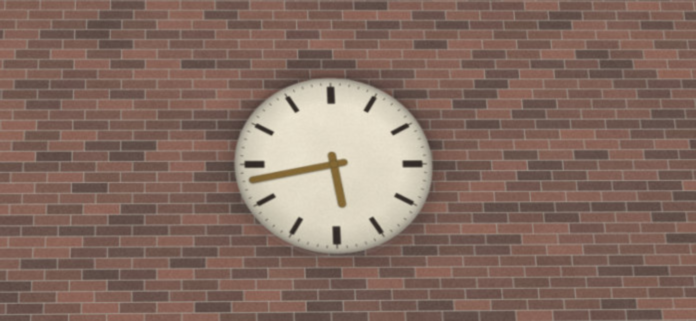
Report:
**5:43**
